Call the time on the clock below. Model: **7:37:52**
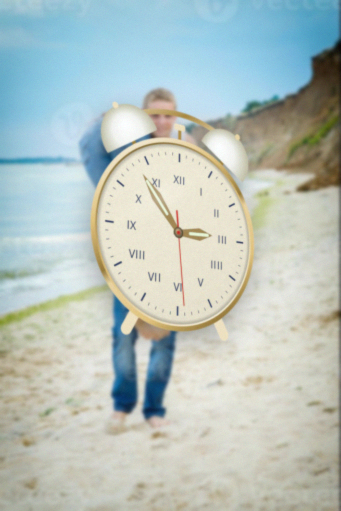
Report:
**2:53:29**
